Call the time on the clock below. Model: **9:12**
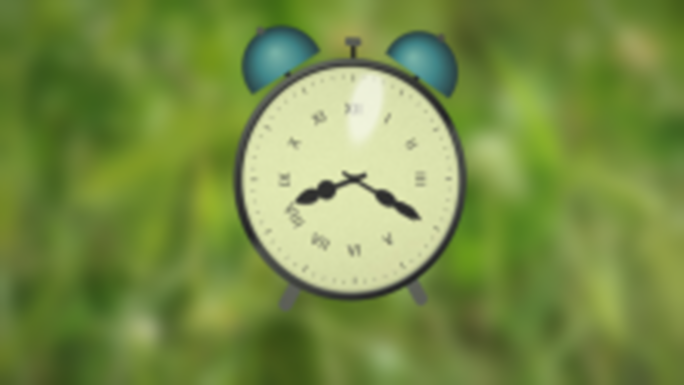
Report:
**8:20**
